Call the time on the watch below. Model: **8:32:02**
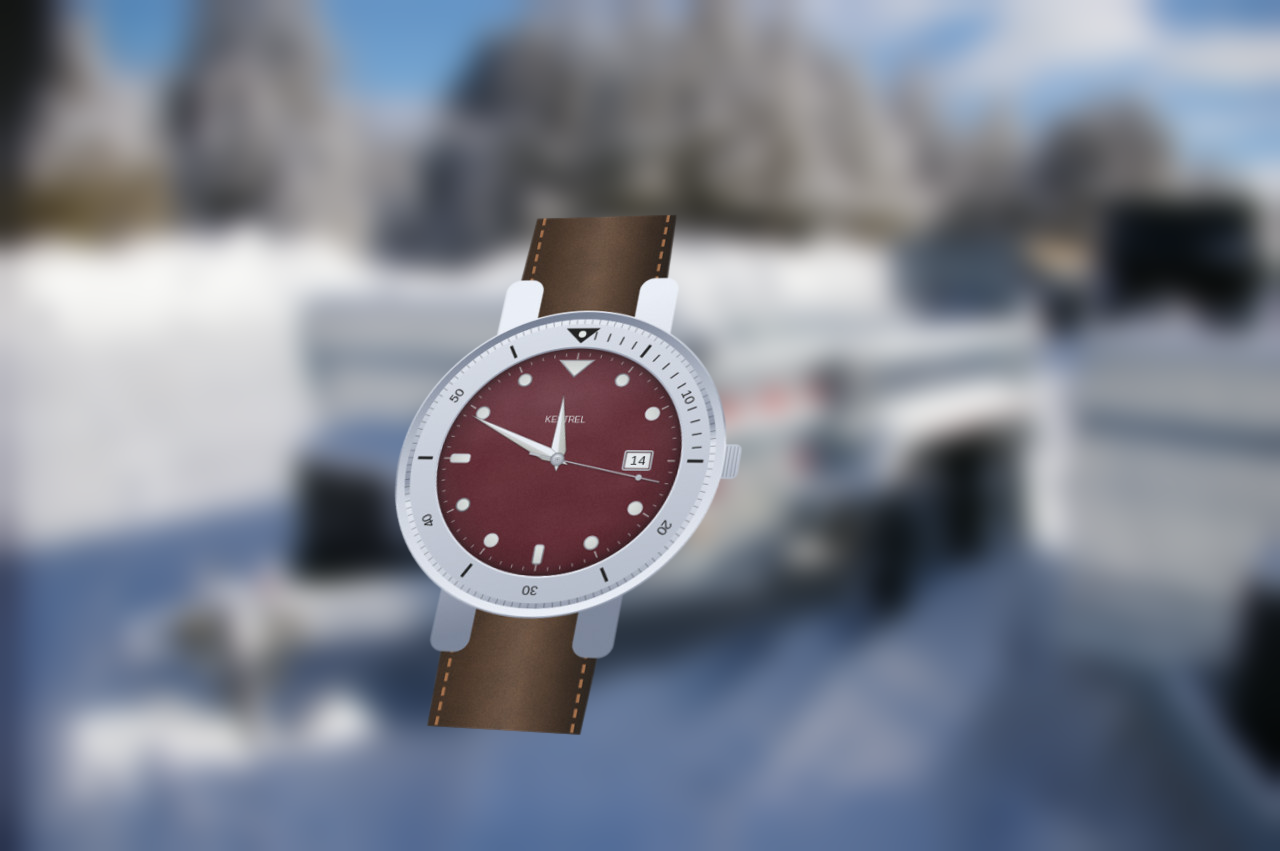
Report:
**11:49:17**
